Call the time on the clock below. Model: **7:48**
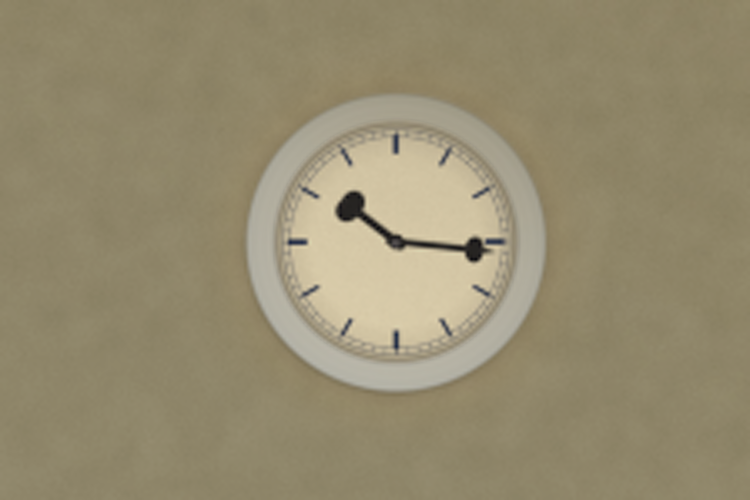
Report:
**10:16**
